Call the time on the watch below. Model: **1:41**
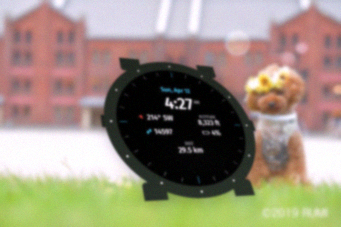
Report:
**4:27**
